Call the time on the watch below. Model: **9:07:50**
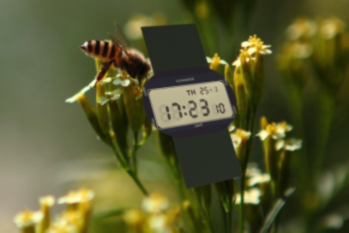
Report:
**17:23:10**
